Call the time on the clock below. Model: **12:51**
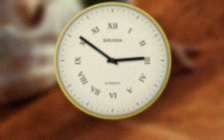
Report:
**2:51**
